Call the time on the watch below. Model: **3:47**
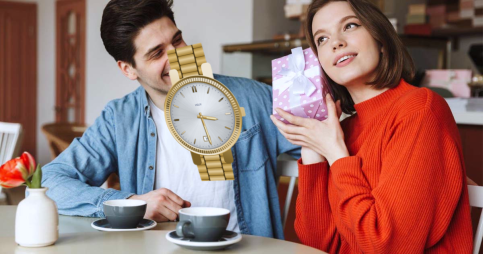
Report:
**3:29**
